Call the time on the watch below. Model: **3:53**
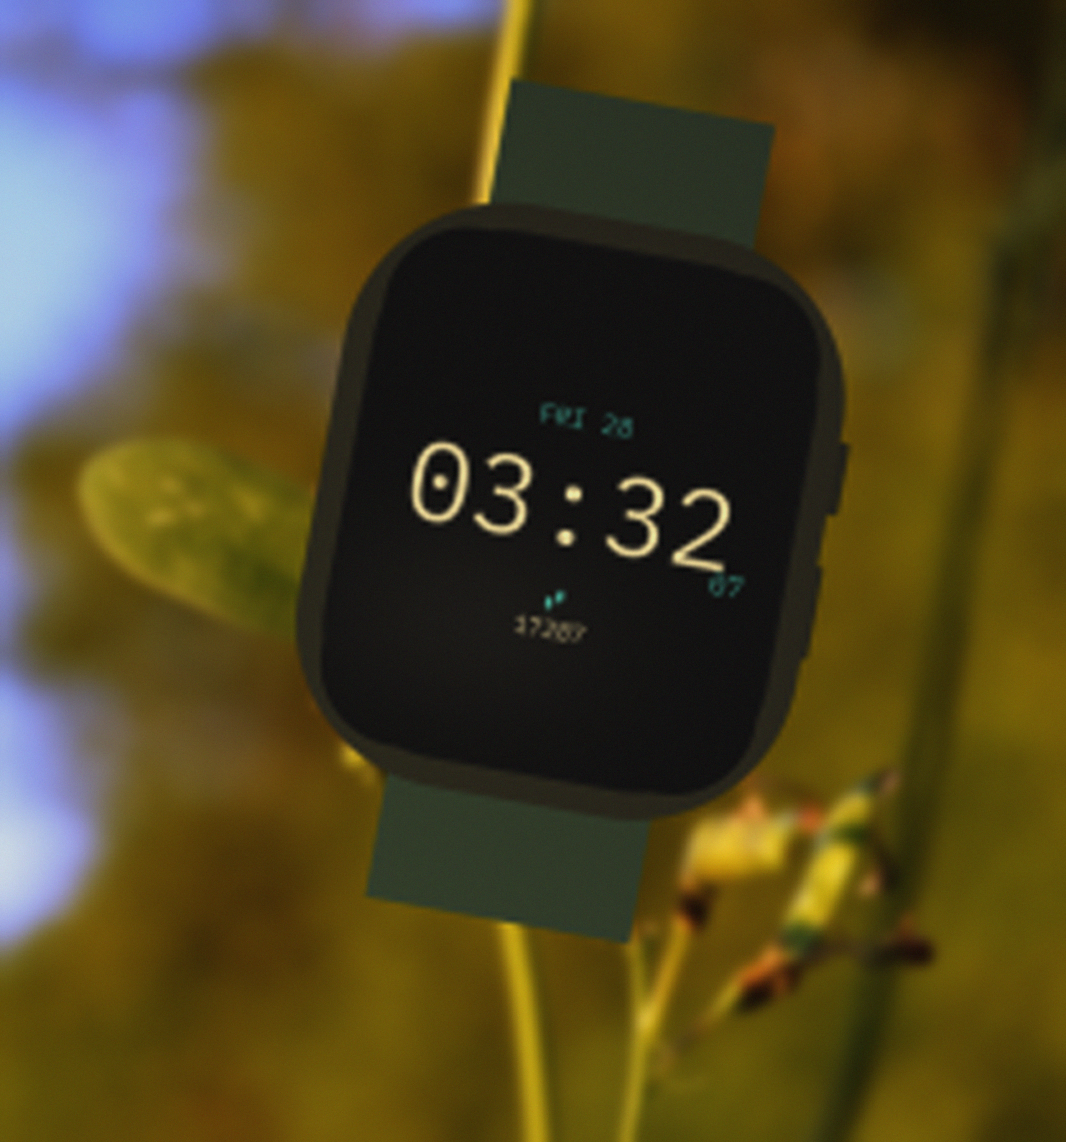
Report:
**3:32**
